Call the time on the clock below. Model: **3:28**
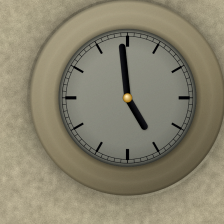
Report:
**4:59**
